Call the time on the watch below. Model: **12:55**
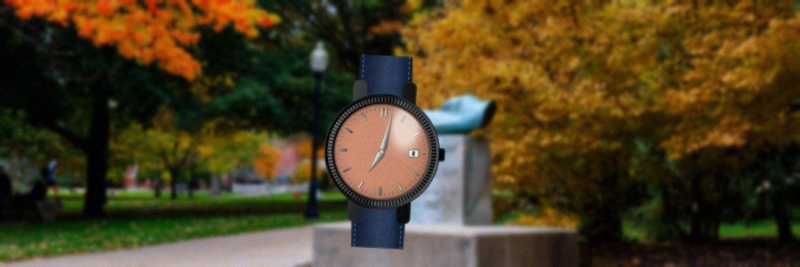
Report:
**7:02**
